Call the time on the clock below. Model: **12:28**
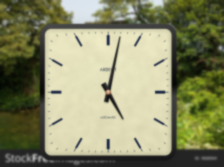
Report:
**5:02**
